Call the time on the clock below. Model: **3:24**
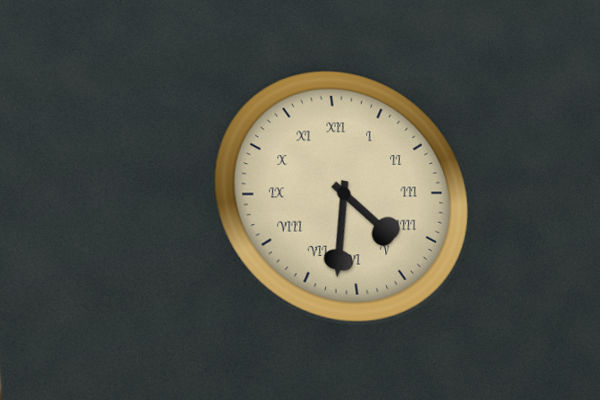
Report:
**4:32**
